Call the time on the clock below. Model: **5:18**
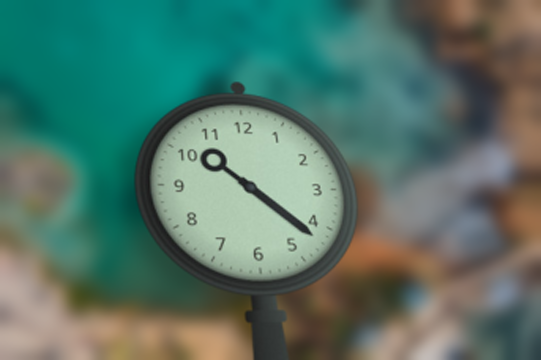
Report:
**10:22**
